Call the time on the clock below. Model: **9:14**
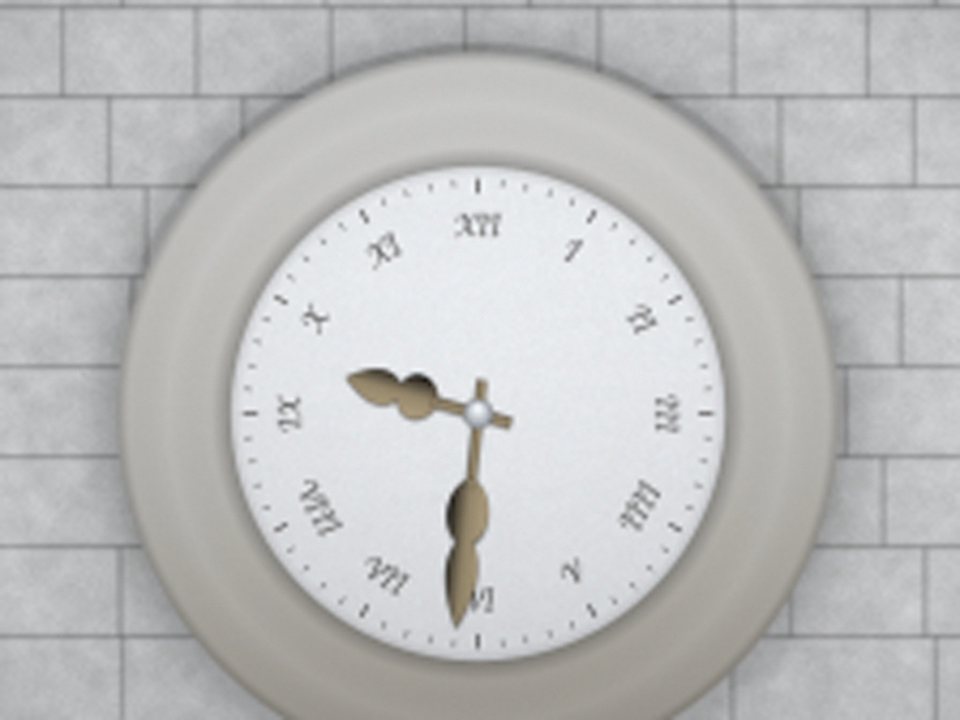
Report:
**9:31**
